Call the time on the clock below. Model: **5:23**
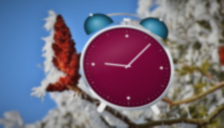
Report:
**9:07**
